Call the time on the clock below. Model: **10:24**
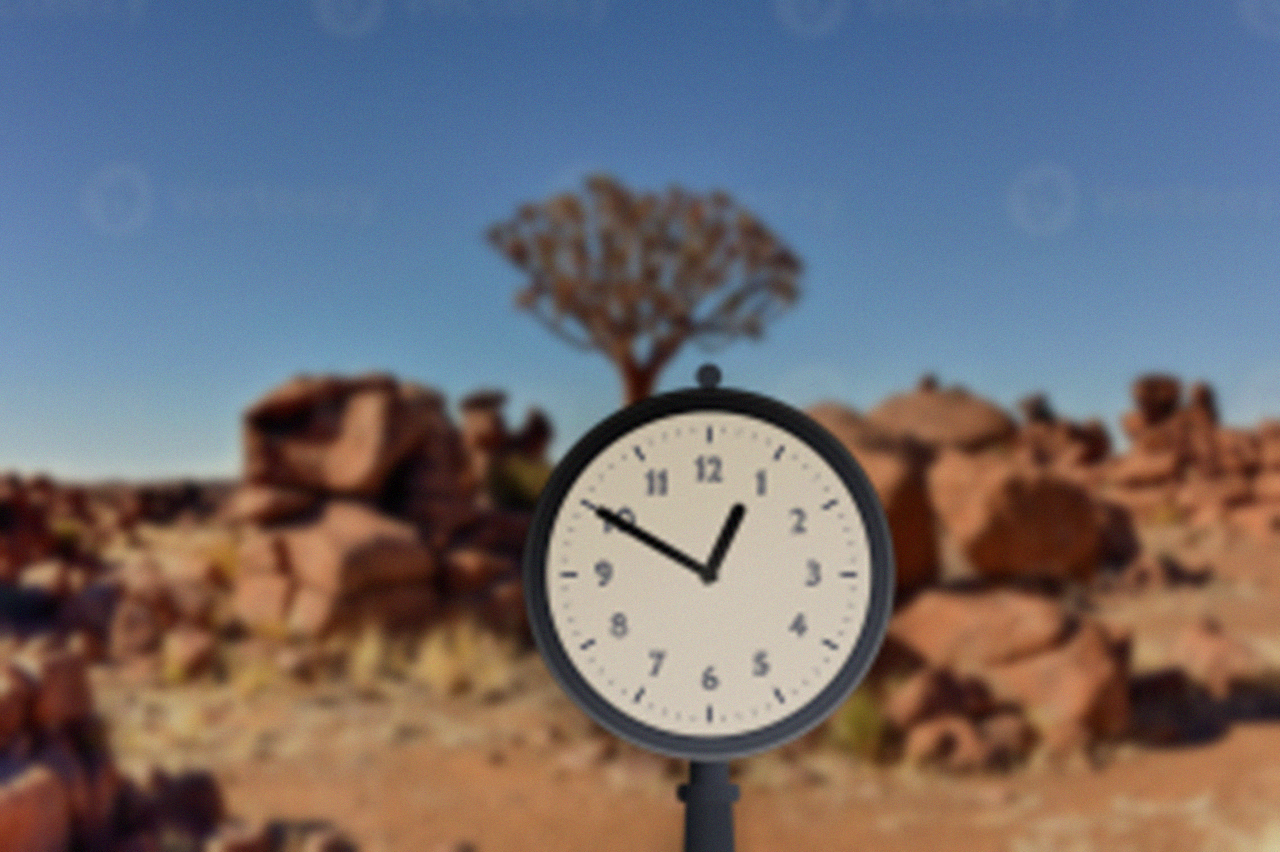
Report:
**12:50**
